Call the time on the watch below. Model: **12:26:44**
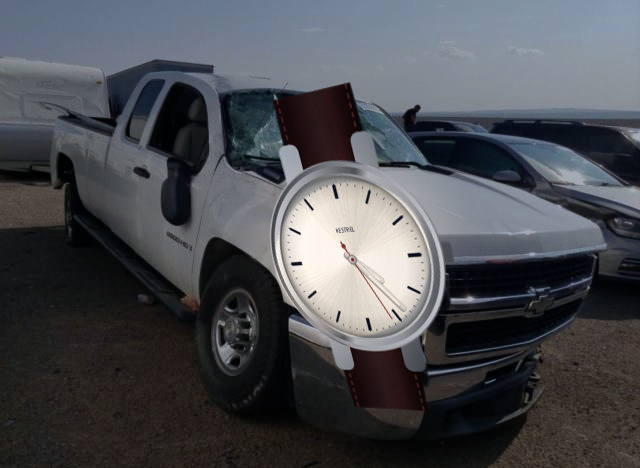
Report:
**4:23:26**
